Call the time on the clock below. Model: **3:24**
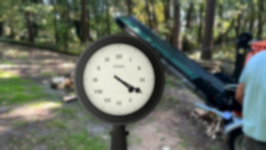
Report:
**4:20**
